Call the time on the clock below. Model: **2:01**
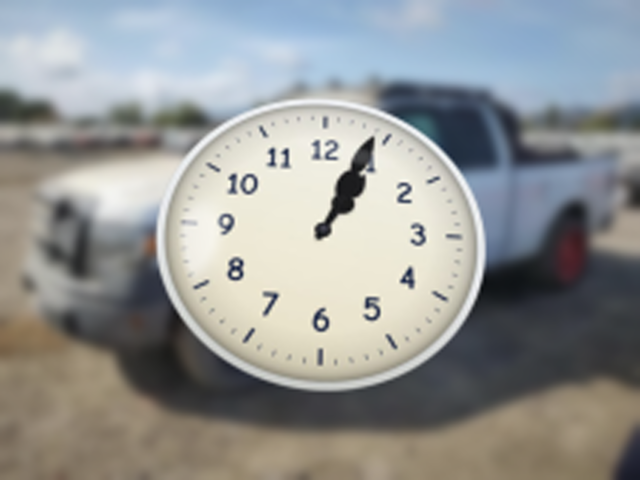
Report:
**1:04**
